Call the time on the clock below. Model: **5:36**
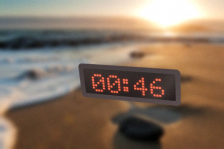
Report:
**0:46**
